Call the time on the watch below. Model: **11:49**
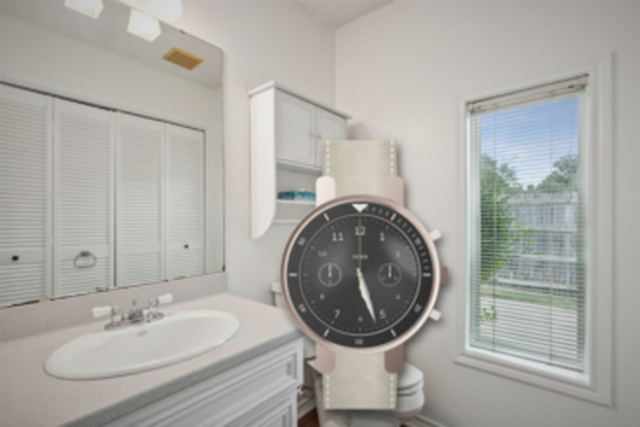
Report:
**5:27**
